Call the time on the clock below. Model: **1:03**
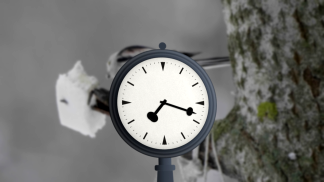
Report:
**7:18**
